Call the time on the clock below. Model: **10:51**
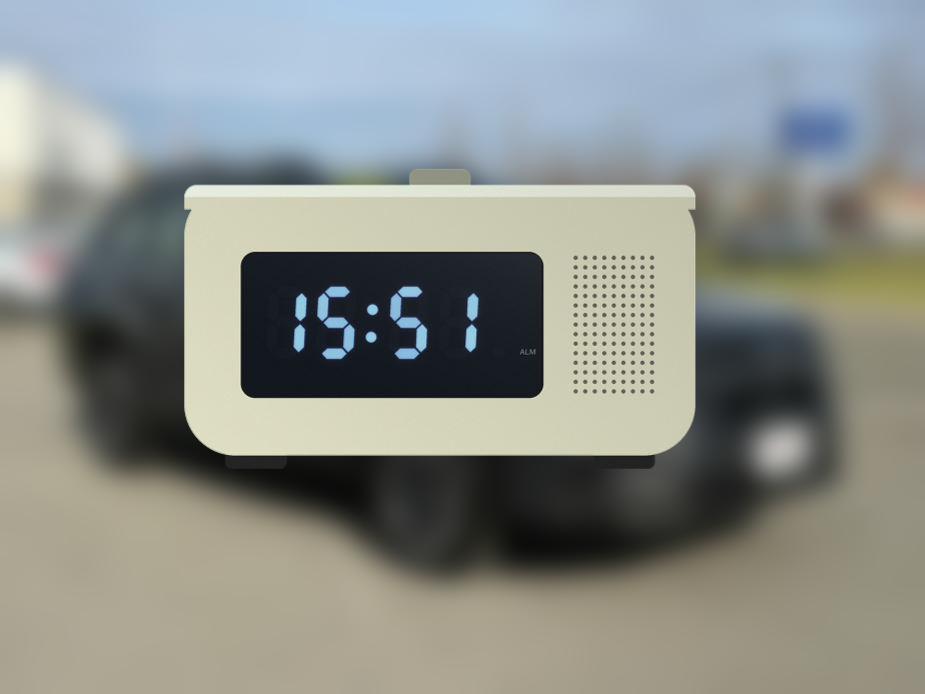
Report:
**15:51**
